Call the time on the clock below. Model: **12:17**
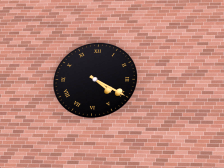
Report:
**4:20**
